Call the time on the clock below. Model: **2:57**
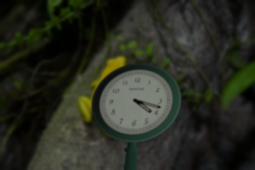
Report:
**4:18**
